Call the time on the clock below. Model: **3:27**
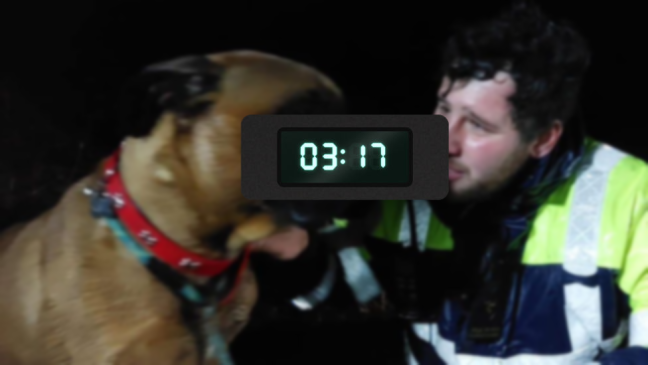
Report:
**3:17**
